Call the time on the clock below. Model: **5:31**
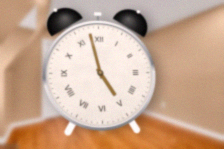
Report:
**4:58**
